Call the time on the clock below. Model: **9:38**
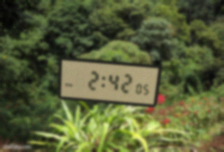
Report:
**2:42**
